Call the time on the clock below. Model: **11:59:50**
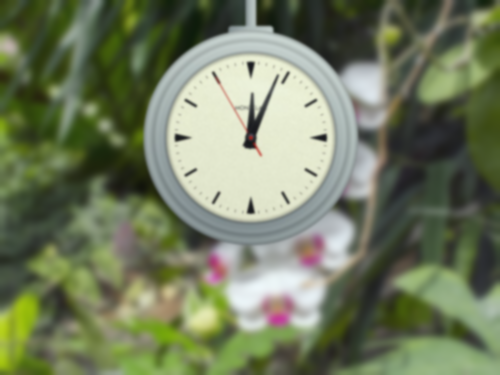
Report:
**12:03:55**
